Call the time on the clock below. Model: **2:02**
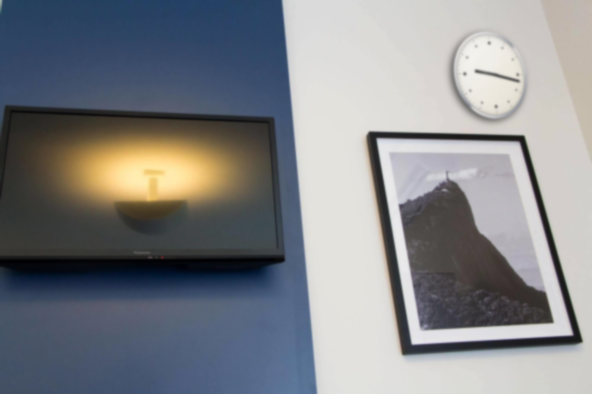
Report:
**9:17**
